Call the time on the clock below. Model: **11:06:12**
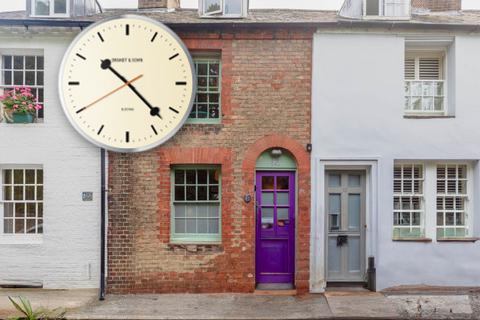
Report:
**10:22:40**
